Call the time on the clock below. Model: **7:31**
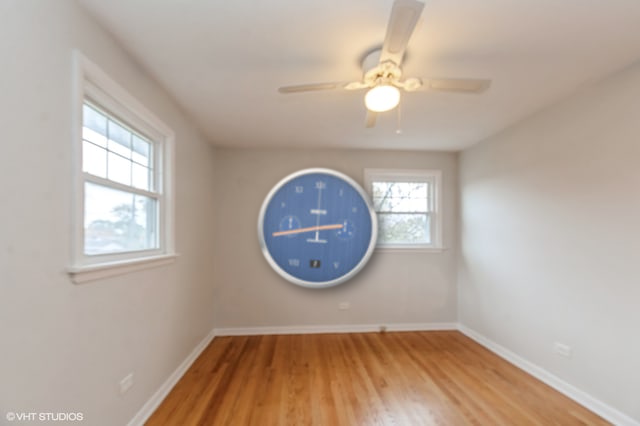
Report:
**2:43**
